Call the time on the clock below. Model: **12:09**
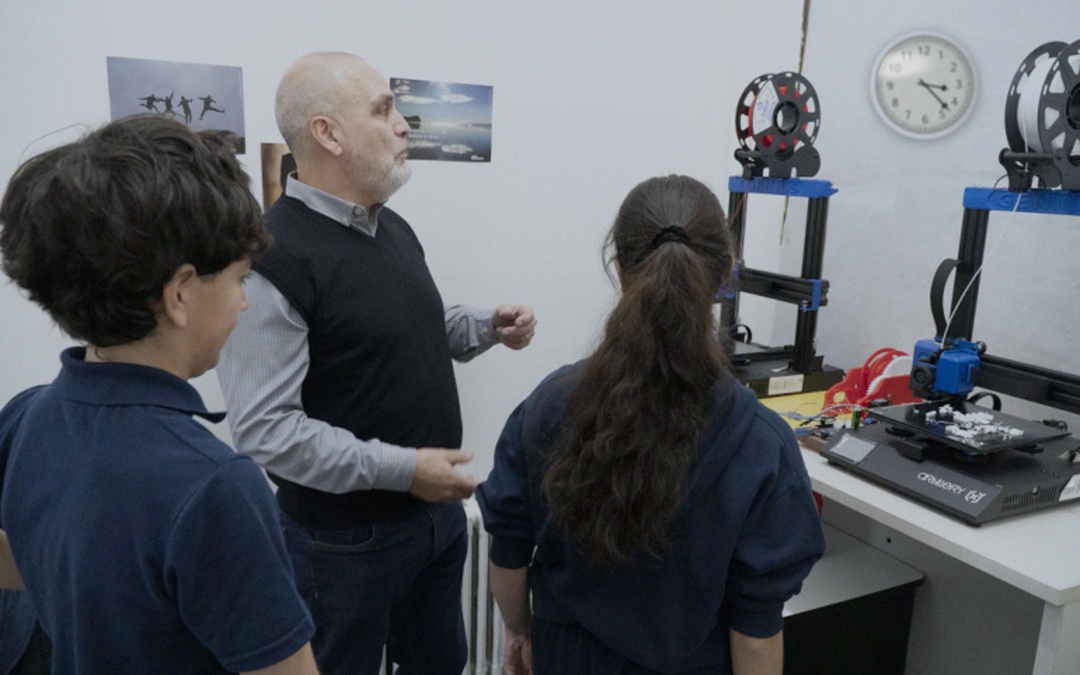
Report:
**3:23**
